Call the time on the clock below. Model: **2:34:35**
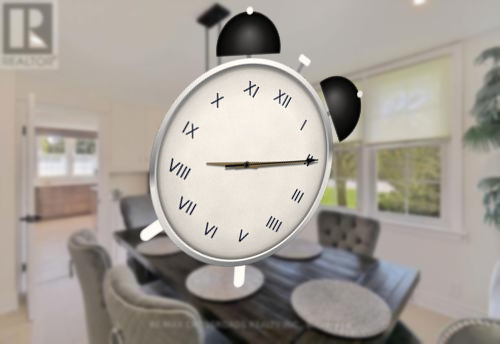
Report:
**8:10:10**
